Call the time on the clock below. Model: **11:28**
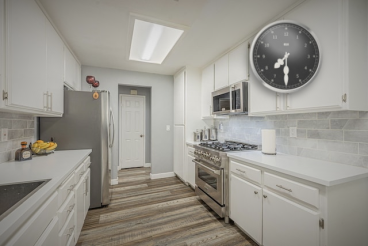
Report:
**7:30**
